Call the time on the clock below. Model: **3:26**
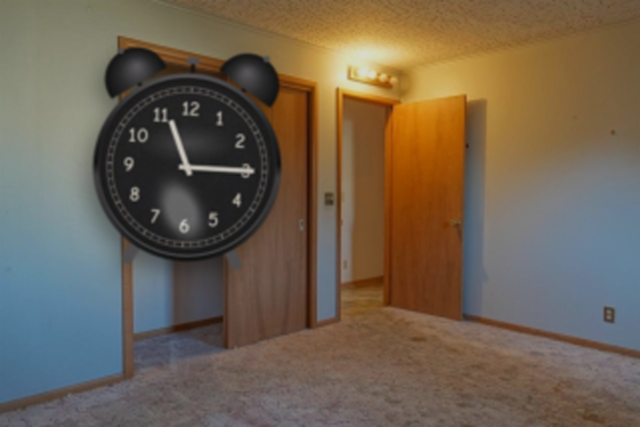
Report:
**11:15**
